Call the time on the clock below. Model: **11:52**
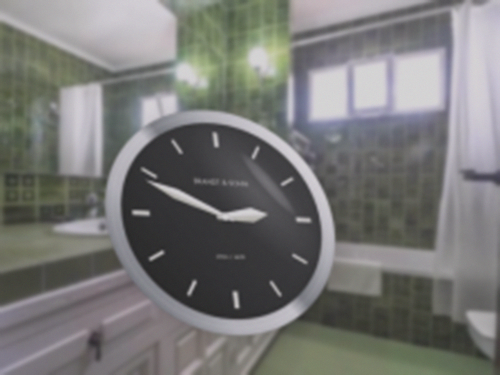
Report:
**2:49**
